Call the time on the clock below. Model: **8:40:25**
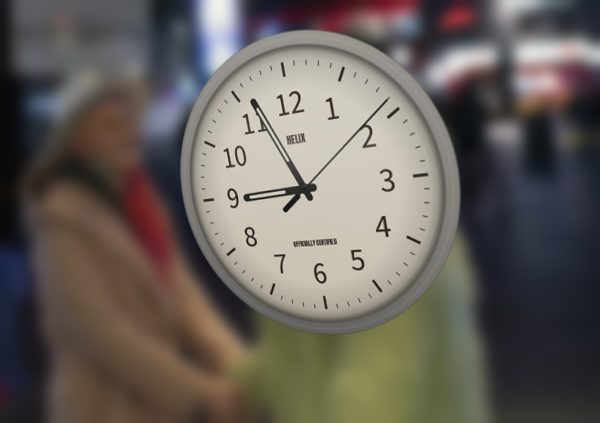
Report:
**8:56:09**
